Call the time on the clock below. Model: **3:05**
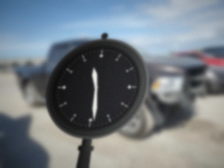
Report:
**11:29**
